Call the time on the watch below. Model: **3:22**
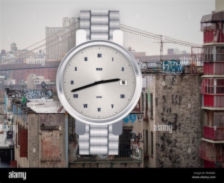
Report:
**2:42**
